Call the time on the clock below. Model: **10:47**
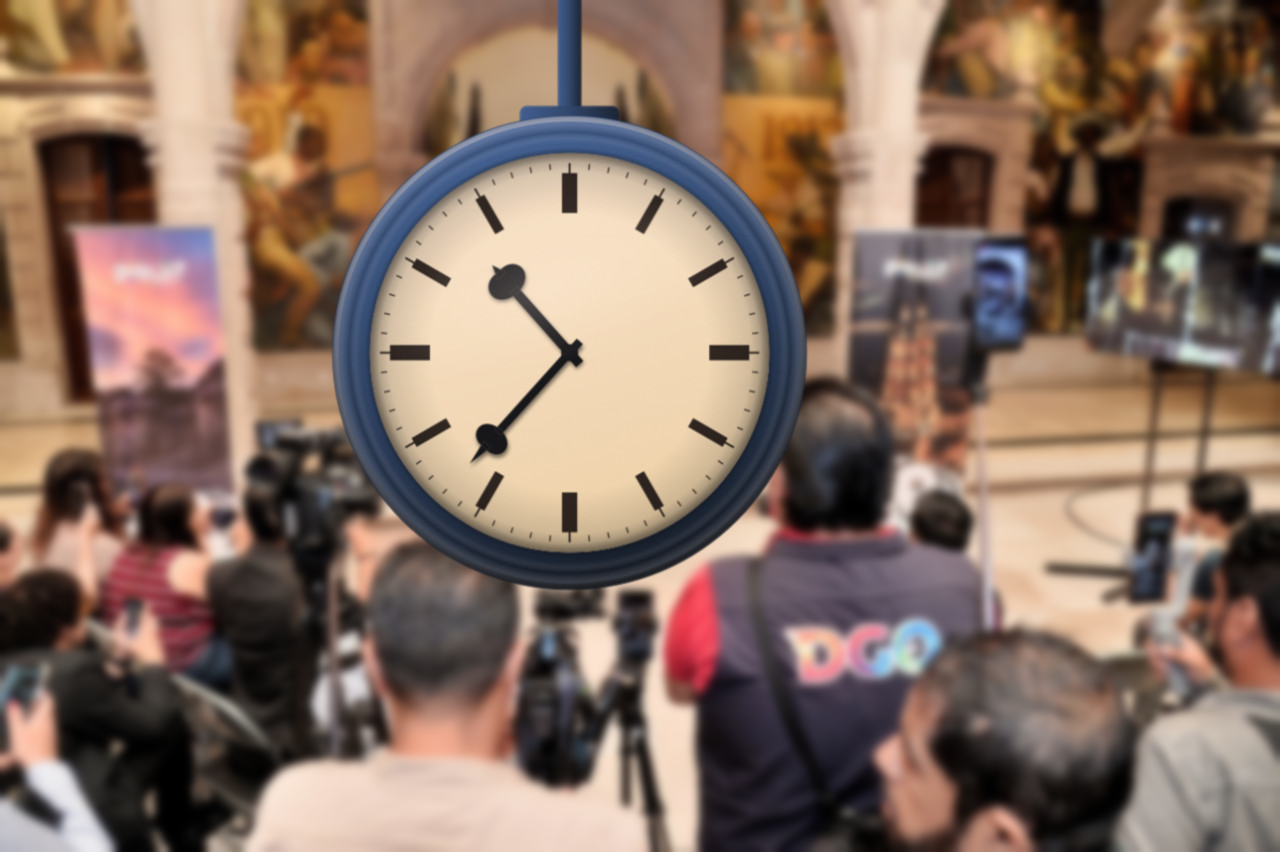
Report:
**10:37**
